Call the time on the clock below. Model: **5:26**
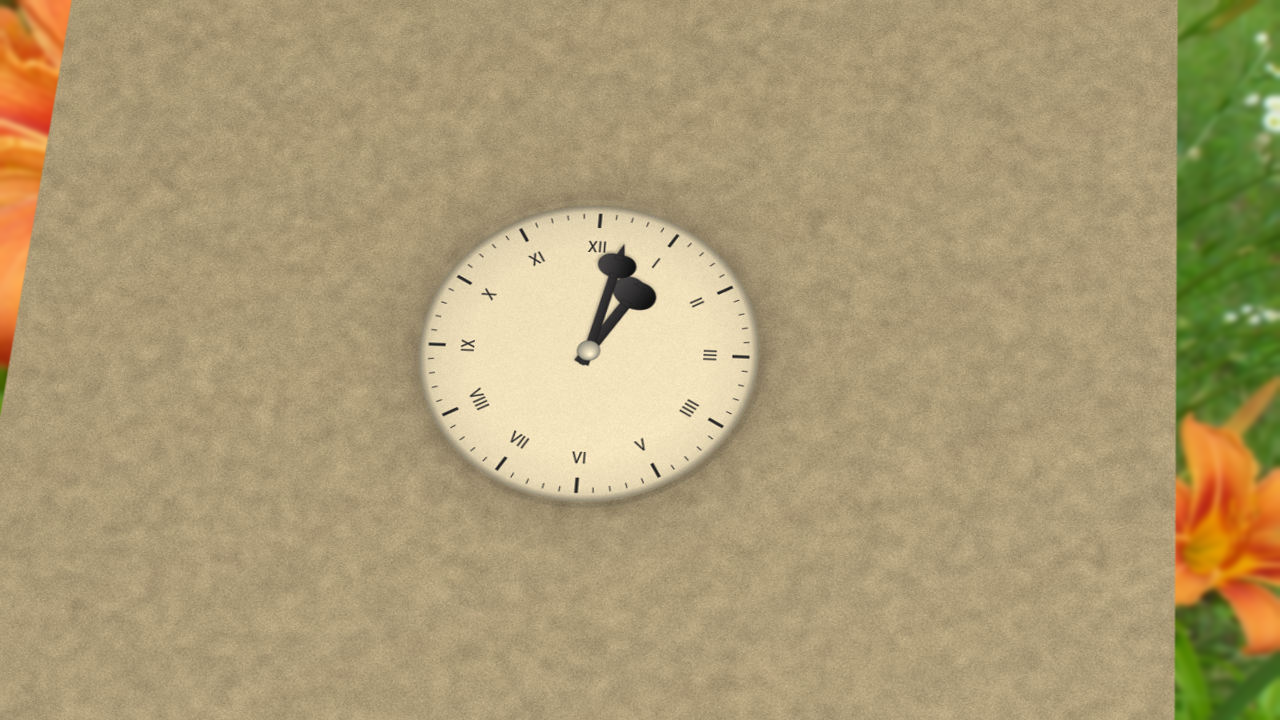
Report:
**1:02**
